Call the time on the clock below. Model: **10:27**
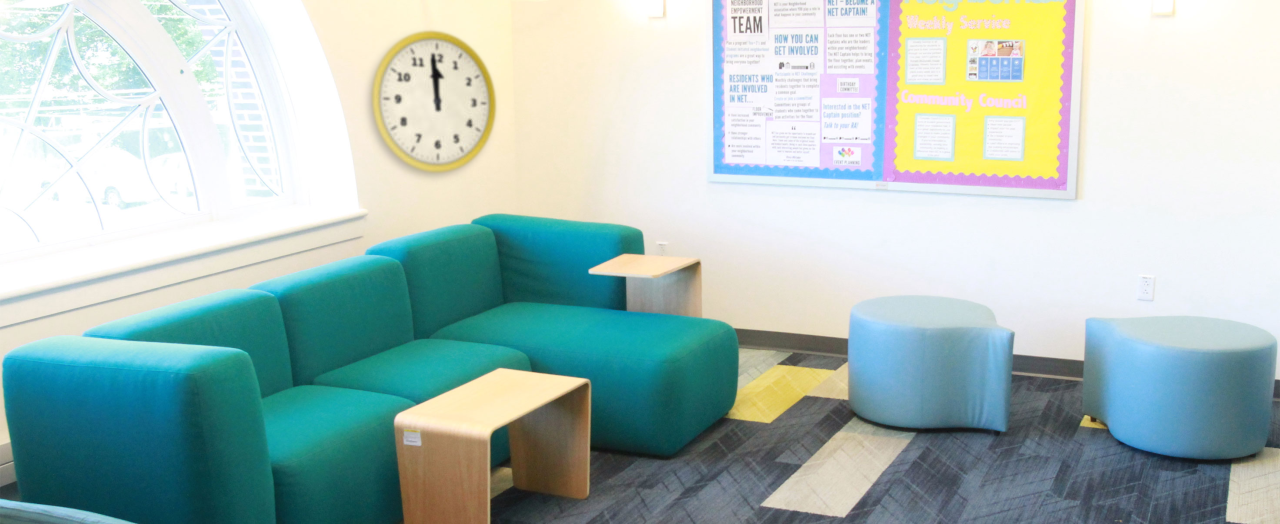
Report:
**11:59**
